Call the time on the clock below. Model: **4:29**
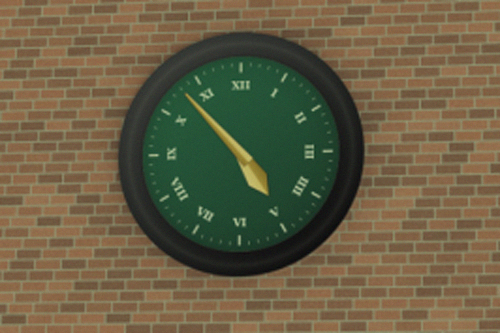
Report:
**4:53**
